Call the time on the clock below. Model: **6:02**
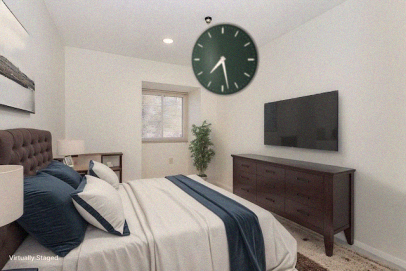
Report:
**7:28**
